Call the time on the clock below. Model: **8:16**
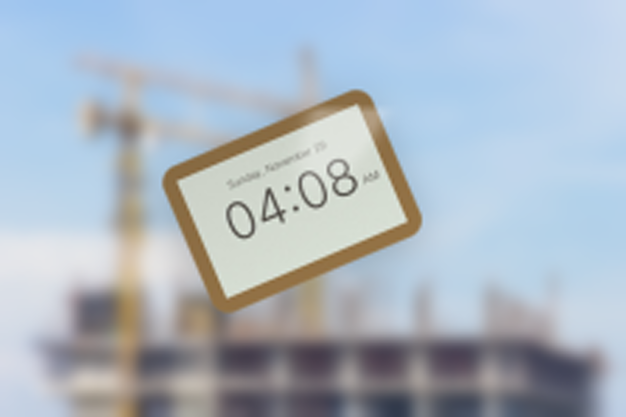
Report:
**4:08**
